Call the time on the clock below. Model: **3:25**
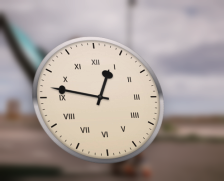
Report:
**12:47**
